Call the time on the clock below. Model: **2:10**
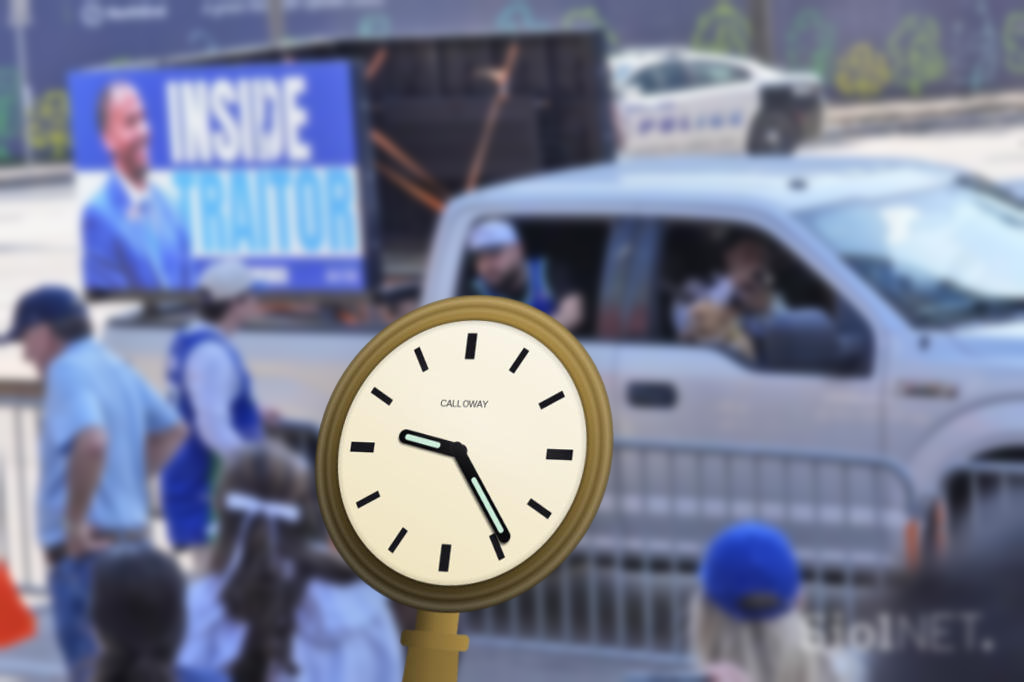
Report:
**9:24**
